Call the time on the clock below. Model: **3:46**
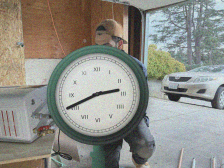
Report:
**2:41**
